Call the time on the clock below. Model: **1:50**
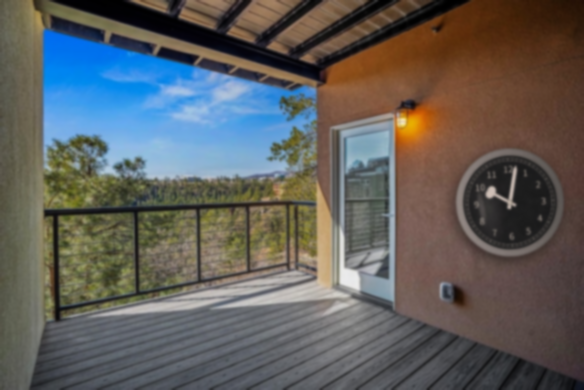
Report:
**10:02**
